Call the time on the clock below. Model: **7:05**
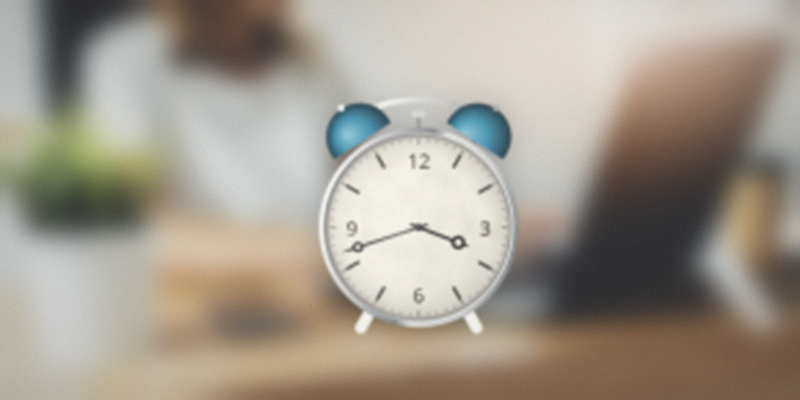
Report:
**3:42**
